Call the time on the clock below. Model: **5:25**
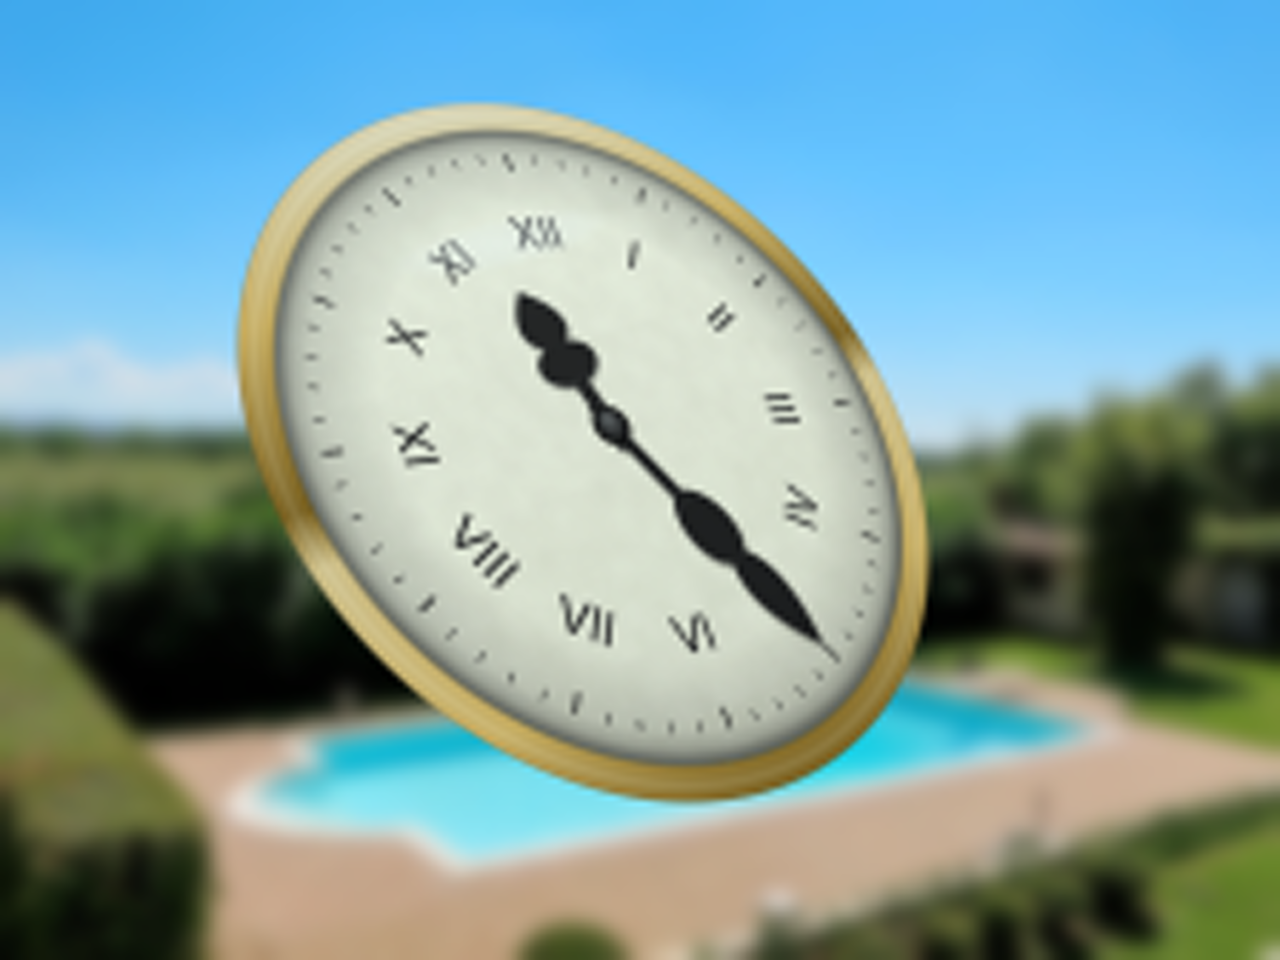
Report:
**11:25**
